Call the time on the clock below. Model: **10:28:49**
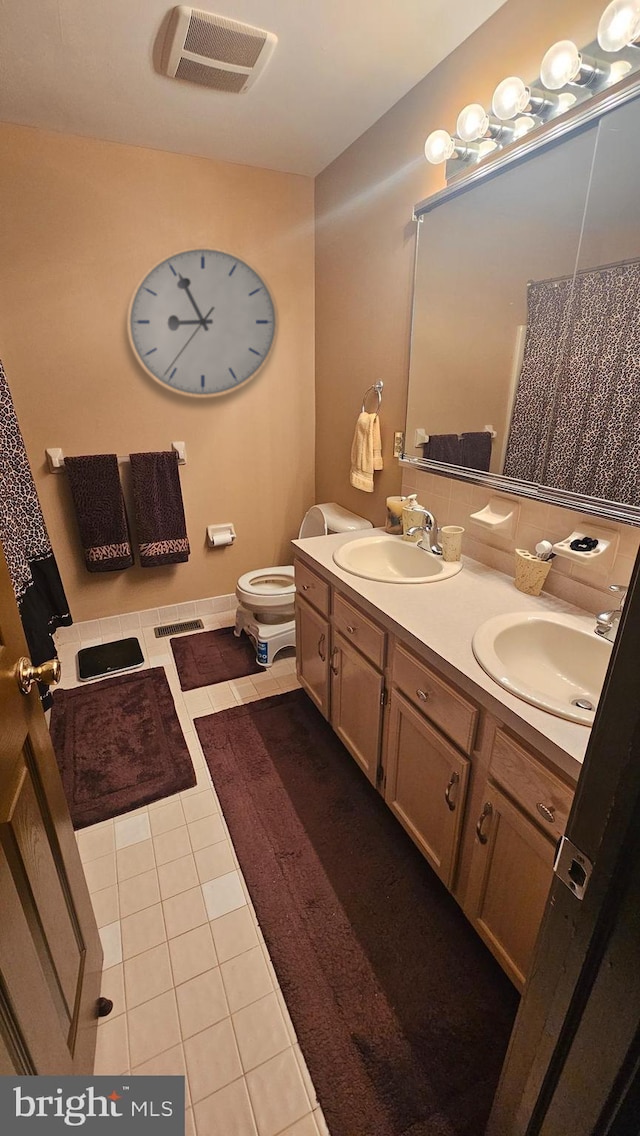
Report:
**8:55:36**
